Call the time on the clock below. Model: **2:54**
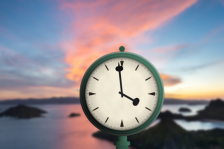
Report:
**3:59**
